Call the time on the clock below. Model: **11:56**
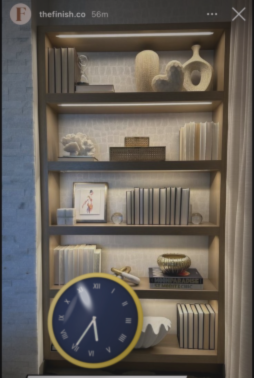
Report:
**5:35**
